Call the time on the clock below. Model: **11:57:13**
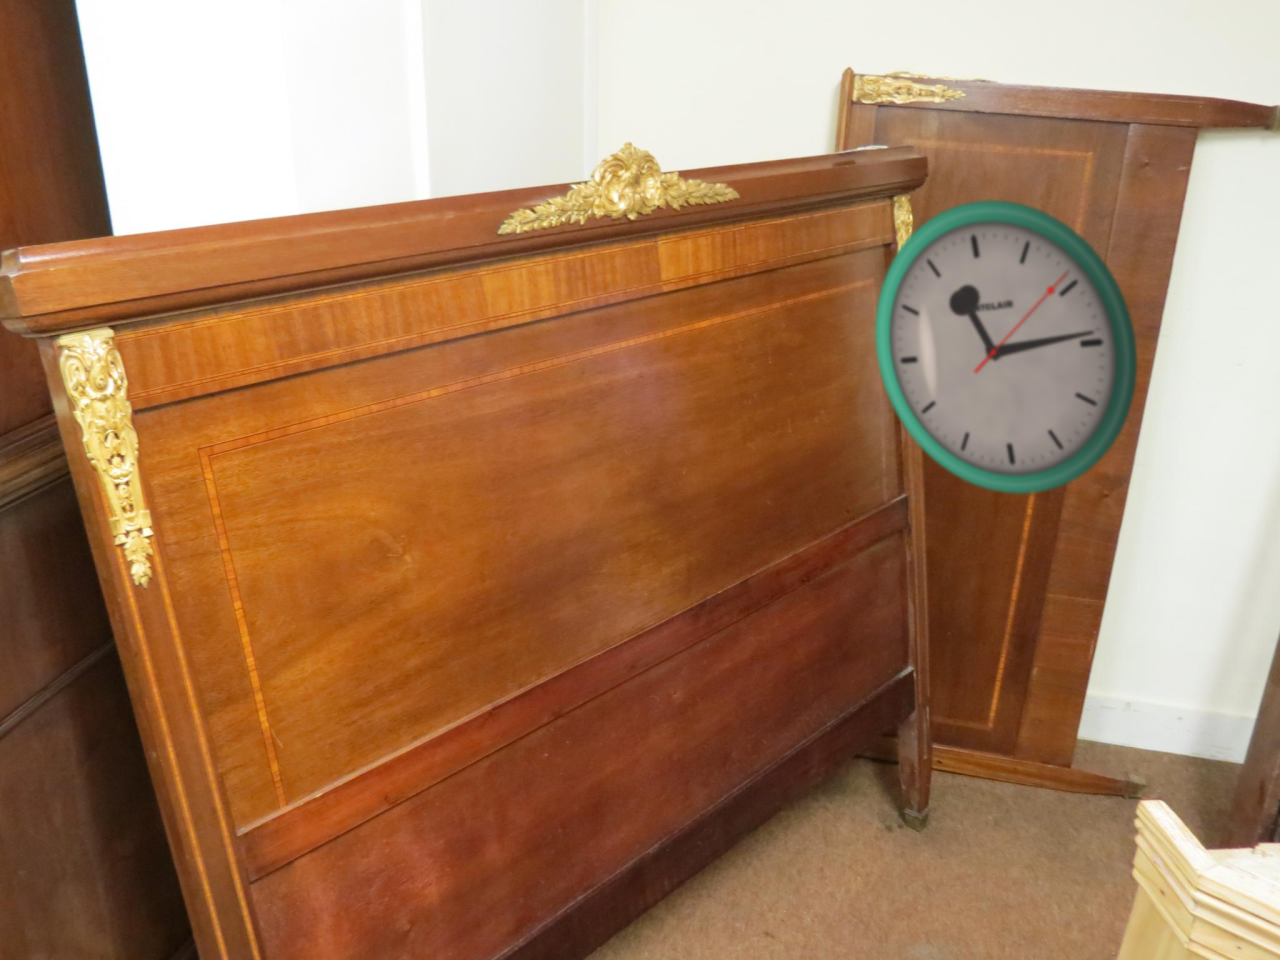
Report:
**11:14:09**
